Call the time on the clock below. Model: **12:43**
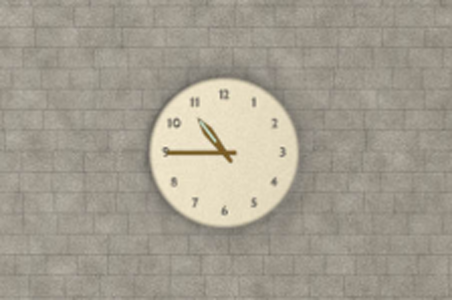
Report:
**10:45**
